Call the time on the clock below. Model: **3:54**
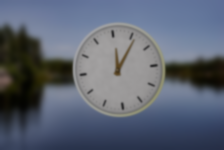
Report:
**12:06**
